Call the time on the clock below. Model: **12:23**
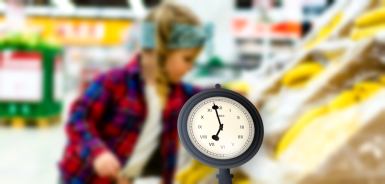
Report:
**6:58**
